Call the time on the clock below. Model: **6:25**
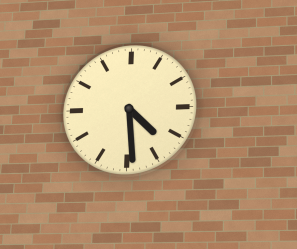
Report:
**4:29**
